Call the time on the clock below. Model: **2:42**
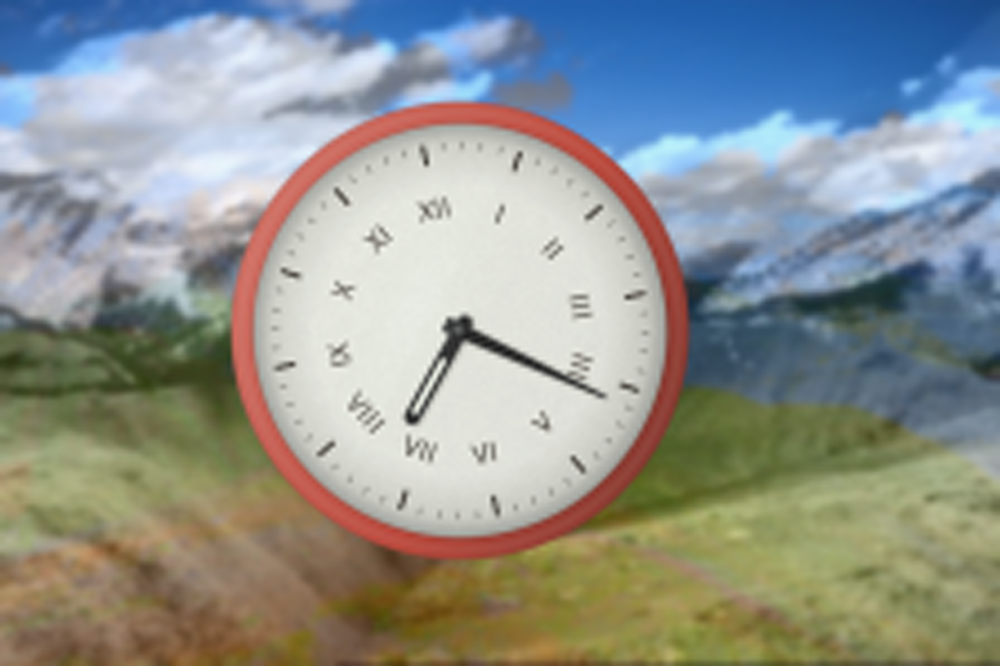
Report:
**7:21**
